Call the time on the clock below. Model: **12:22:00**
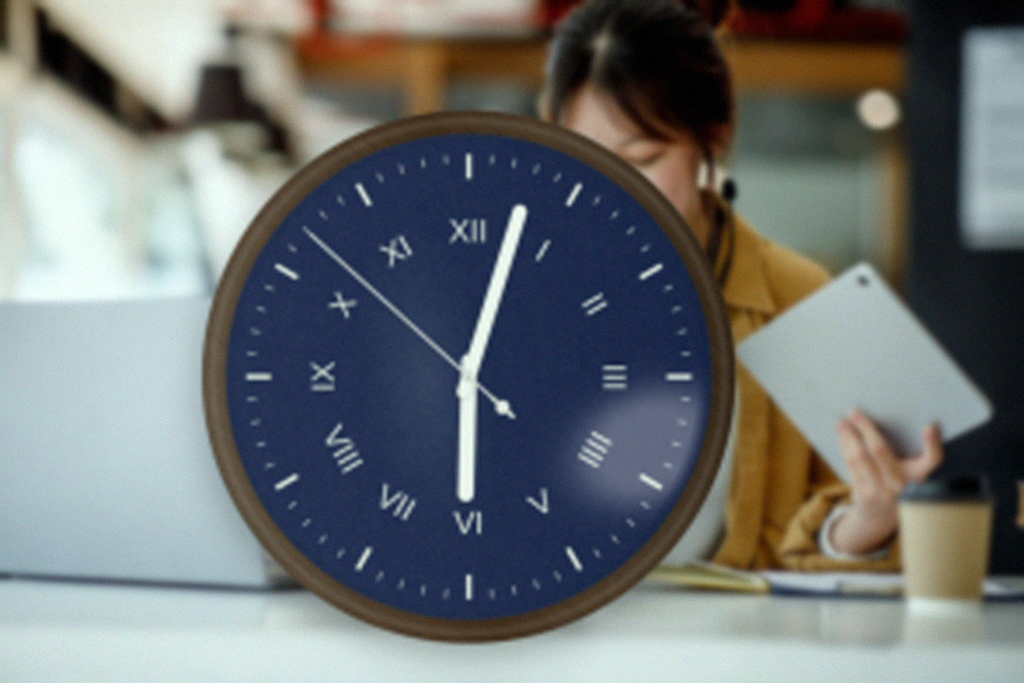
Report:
**6:02:52**
